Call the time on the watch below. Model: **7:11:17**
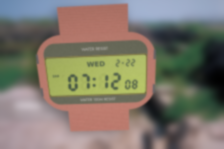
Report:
**7:12:08**
